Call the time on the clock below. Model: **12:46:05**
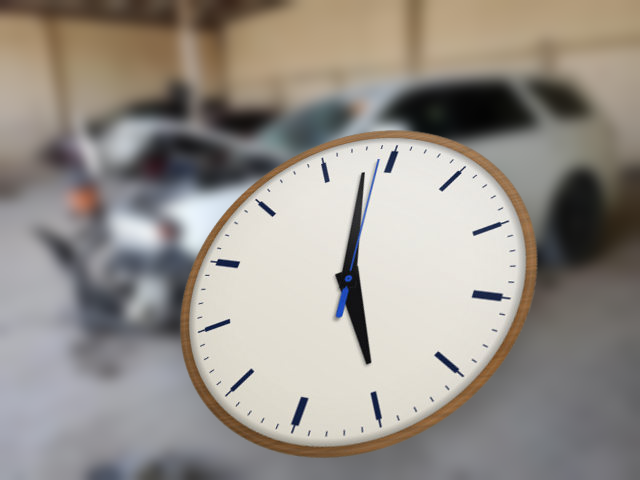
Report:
**4:57:59**
